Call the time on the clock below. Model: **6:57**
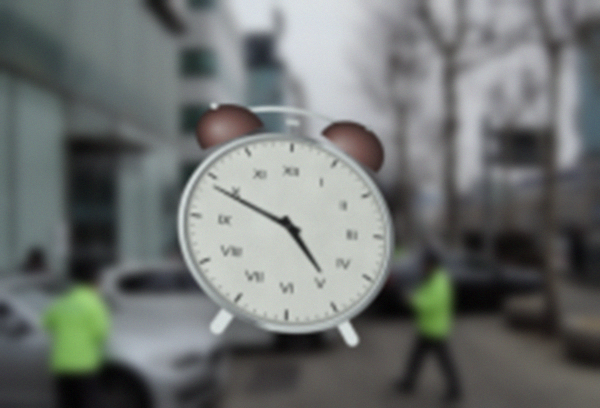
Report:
**4:49**
